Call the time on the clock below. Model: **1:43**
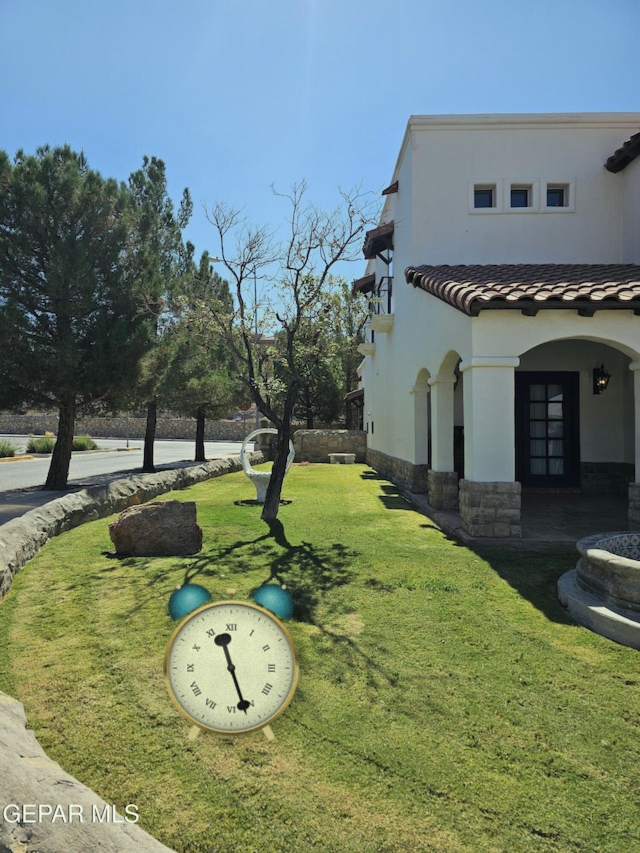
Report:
**11:27**
